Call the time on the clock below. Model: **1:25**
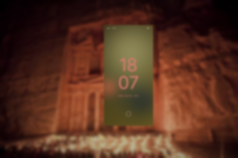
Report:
**18:07**
